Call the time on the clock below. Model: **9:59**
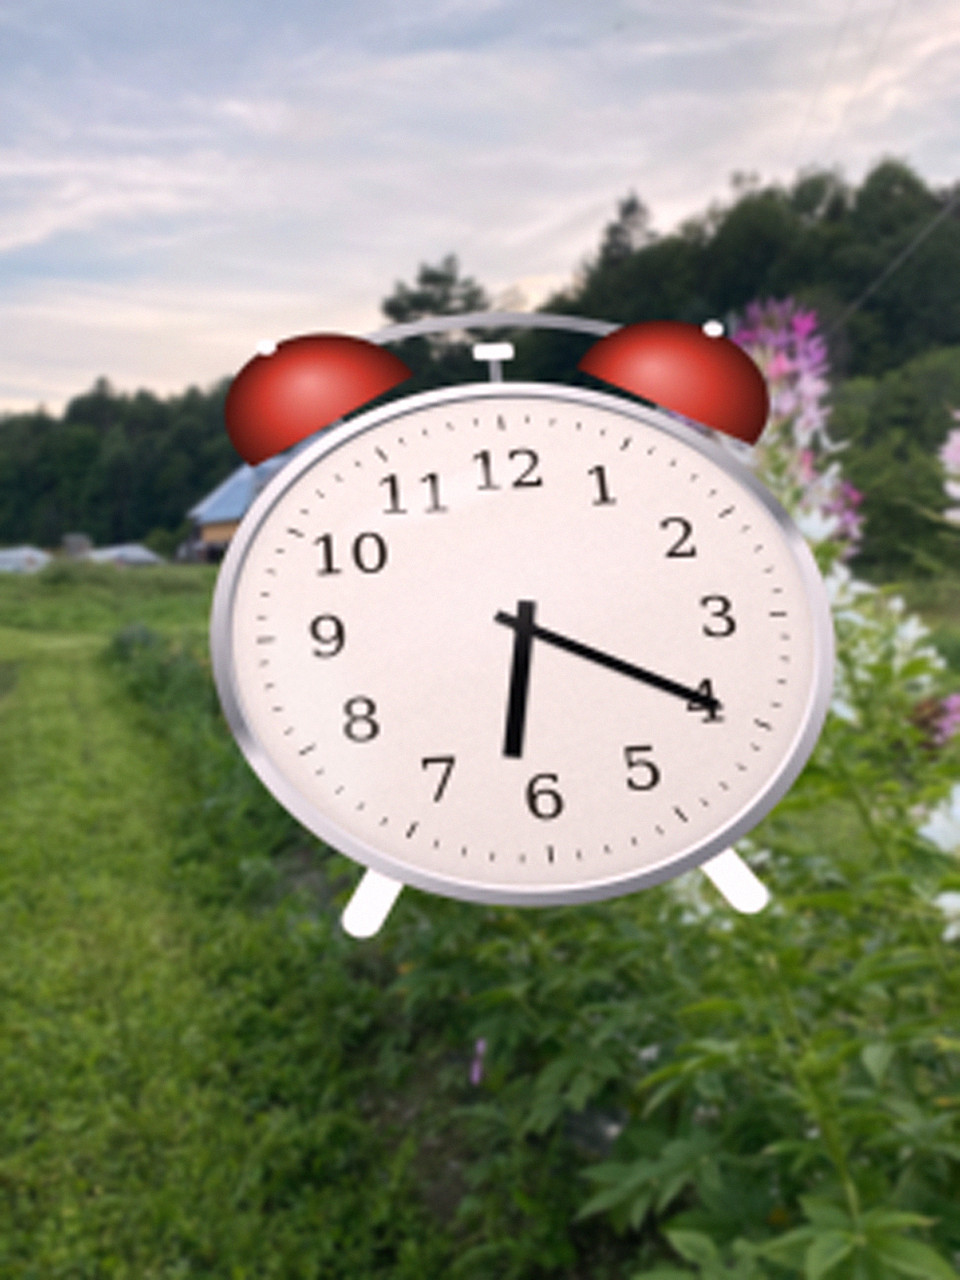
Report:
**6:20**
